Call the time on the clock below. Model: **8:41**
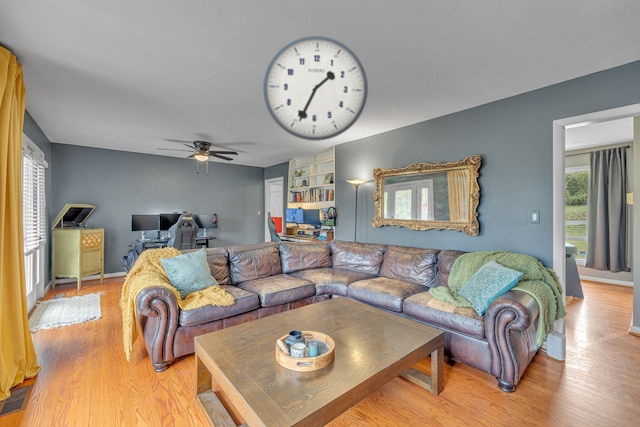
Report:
**1:34**
